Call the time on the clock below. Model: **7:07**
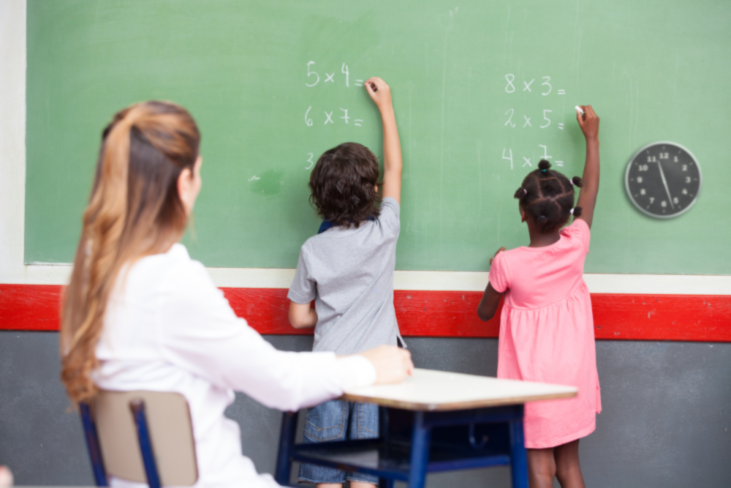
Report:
**11:27**
